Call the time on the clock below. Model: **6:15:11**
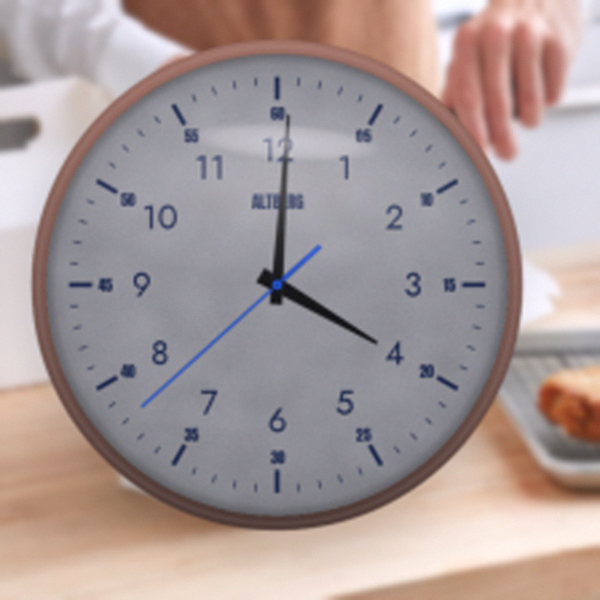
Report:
**4:00:38**
